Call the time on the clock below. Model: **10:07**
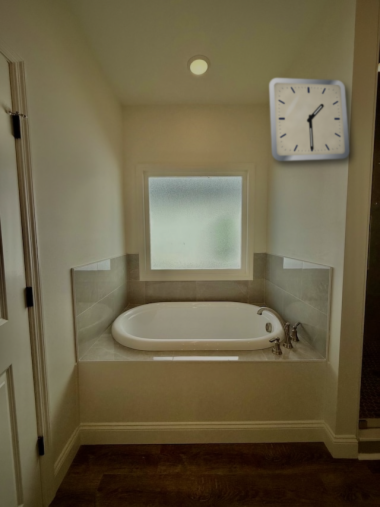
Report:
**1:30**
